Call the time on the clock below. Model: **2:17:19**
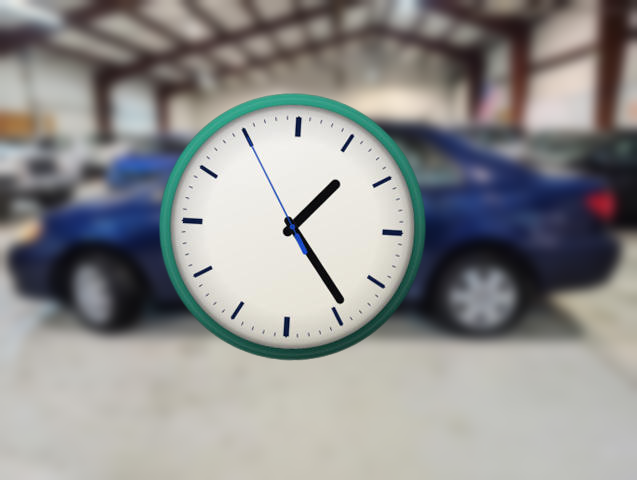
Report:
**1:23:55**
